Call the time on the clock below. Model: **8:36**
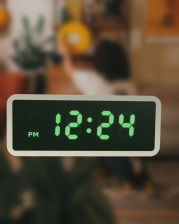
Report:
**12:24**
